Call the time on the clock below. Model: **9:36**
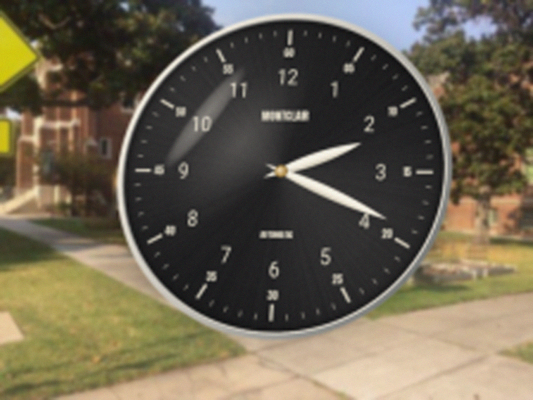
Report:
**2:19**
